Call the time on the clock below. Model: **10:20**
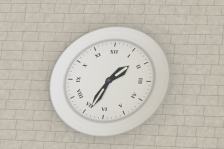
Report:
**1:34**
